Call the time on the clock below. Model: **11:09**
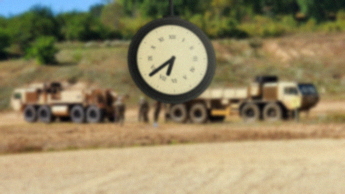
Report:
**6:39**
